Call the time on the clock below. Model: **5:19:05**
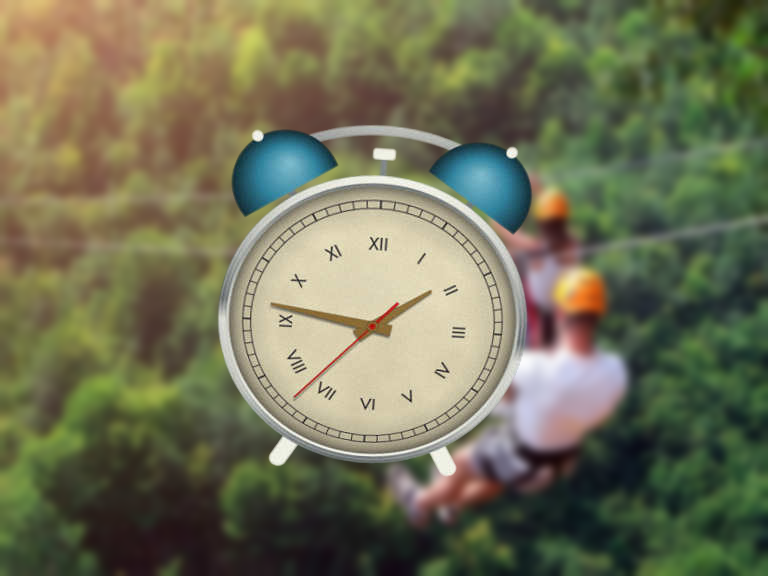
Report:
**1:46:37**
